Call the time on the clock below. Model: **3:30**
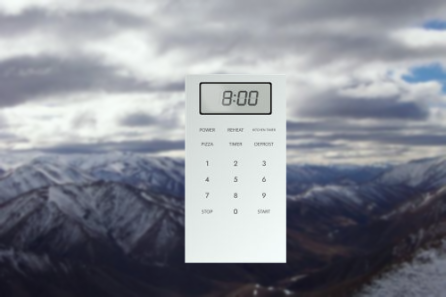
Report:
**8:00**
